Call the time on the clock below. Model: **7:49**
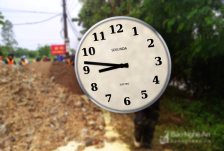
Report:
**8:47**
